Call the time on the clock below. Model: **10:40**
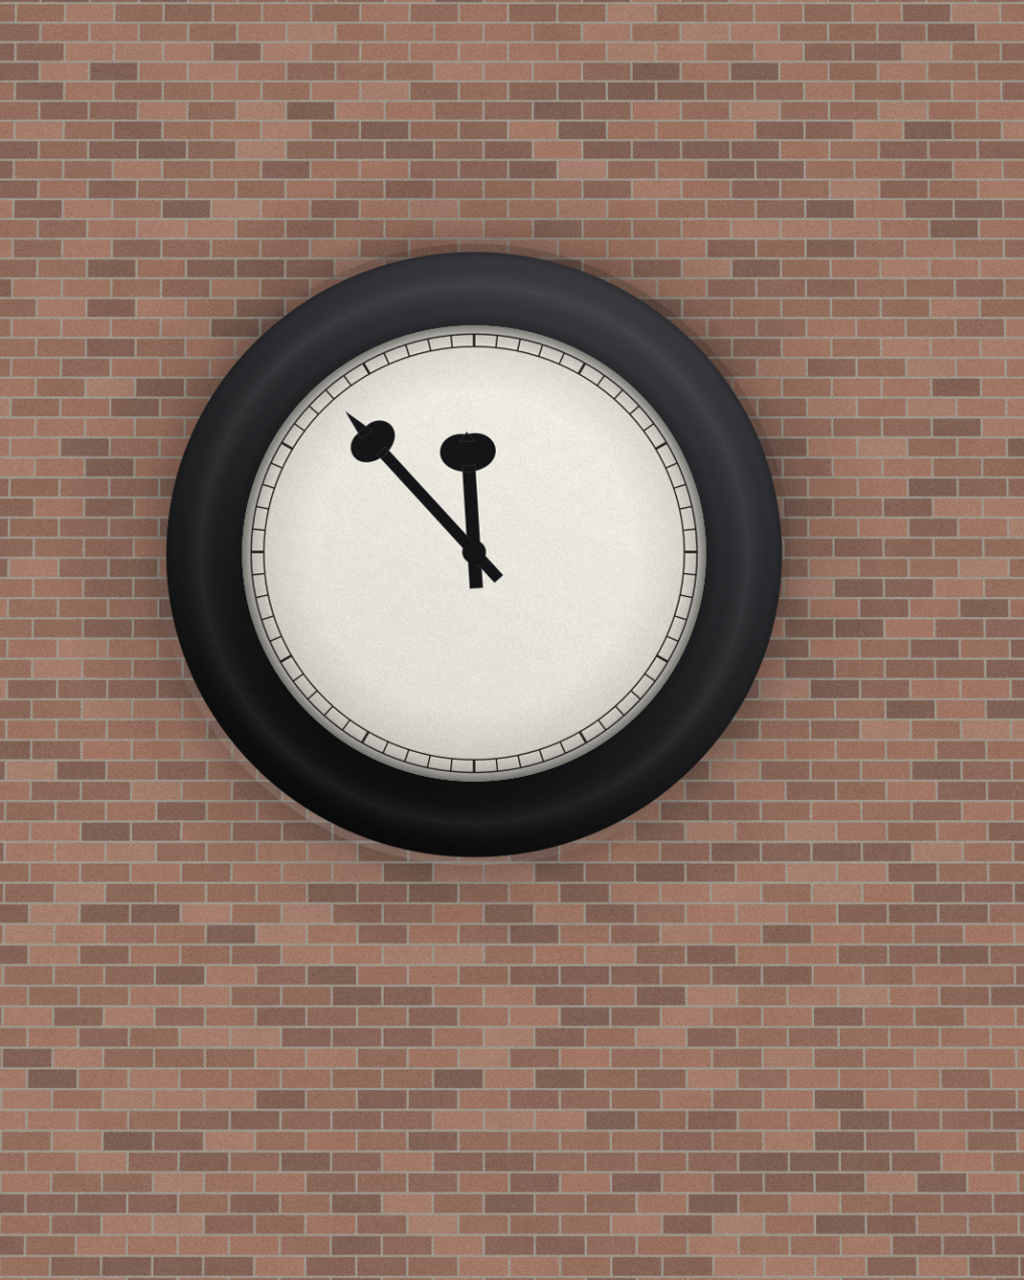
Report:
**11:53**
